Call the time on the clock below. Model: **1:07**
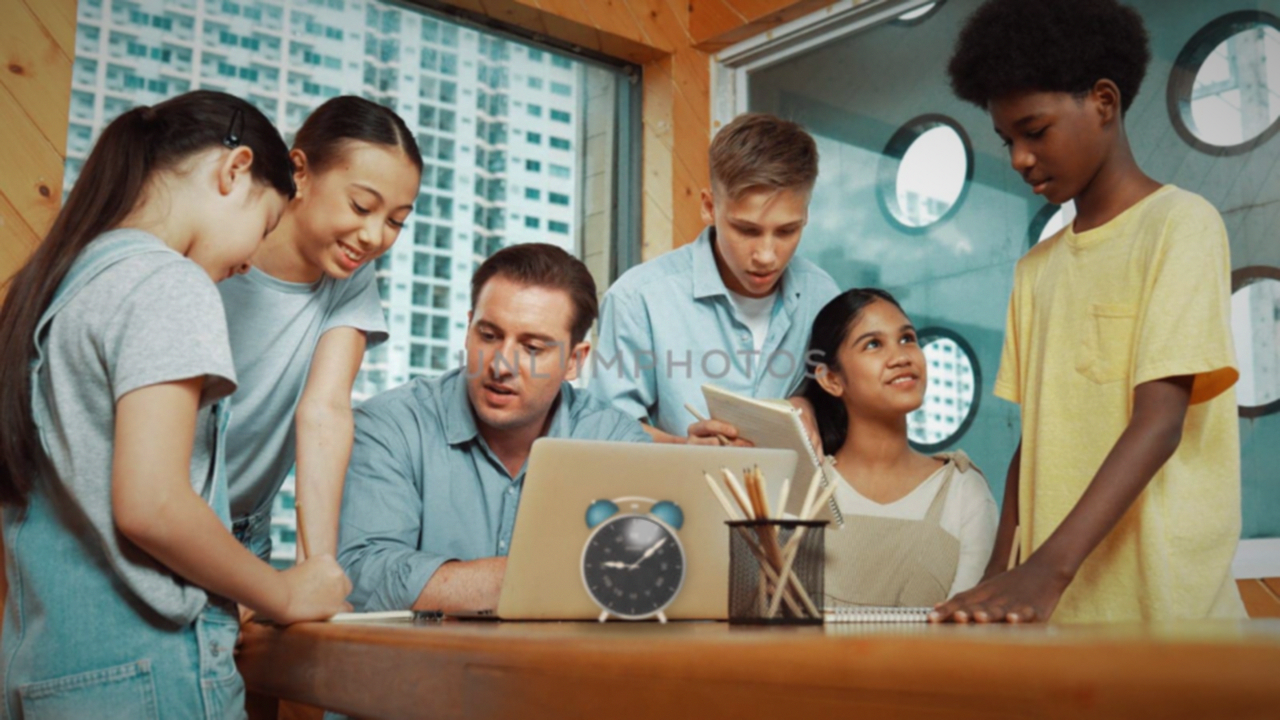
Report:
**9:08**
